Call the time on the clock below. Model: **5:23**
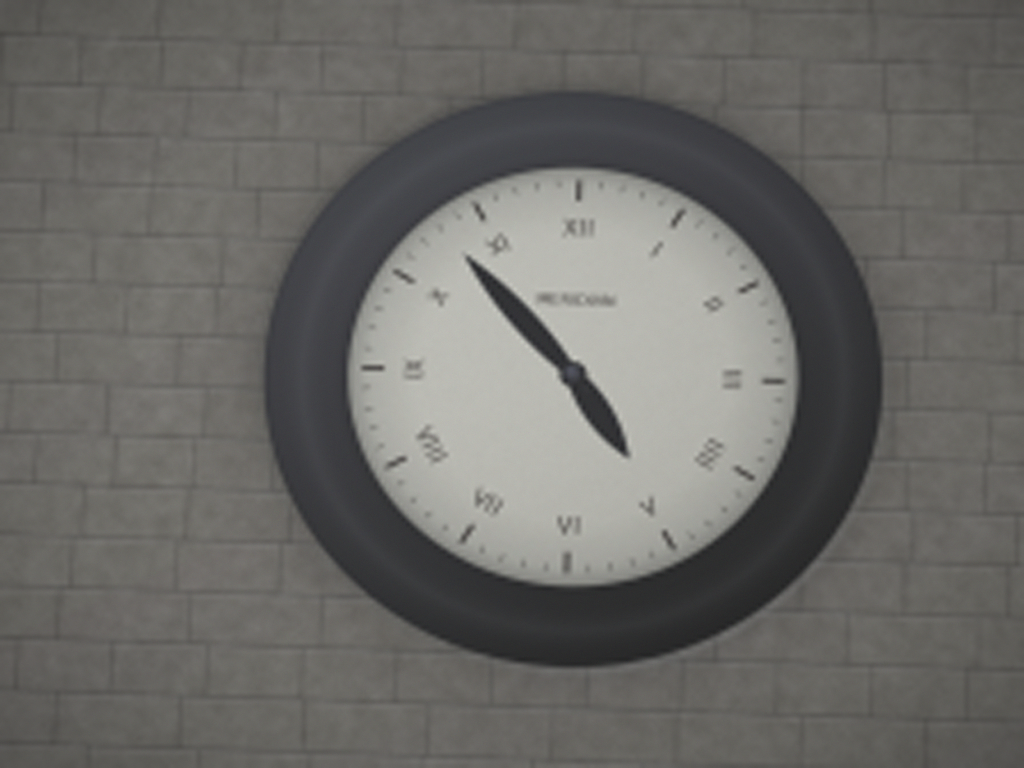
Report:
**4:53**
